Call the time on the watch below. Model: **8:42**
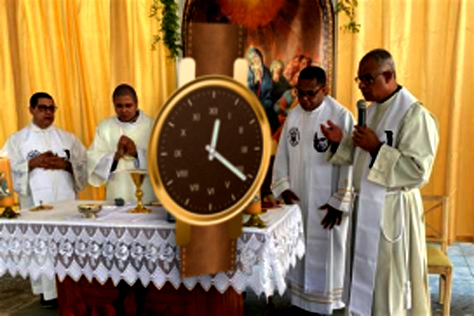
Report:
**12:21**
